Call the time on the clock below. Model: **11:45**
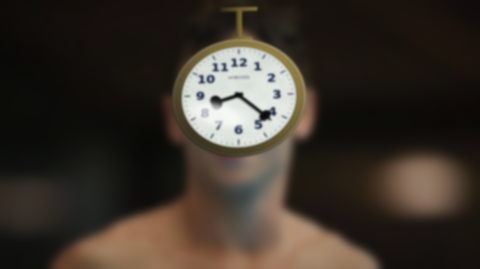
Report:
**8:22**
